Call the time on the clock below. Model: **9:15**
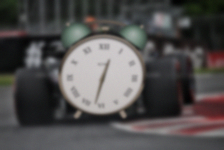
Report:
**12:32**
